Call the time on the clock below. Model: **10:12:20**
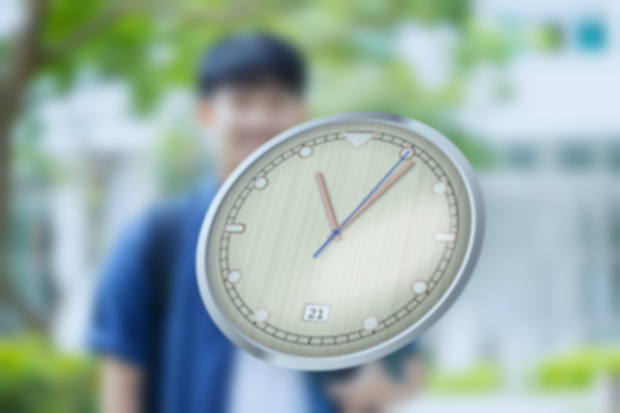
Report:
**11:06:05**
